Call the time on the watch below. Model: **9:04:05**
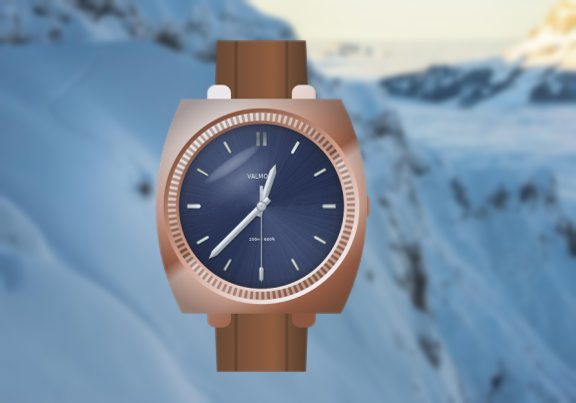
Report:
**12:37:30**
